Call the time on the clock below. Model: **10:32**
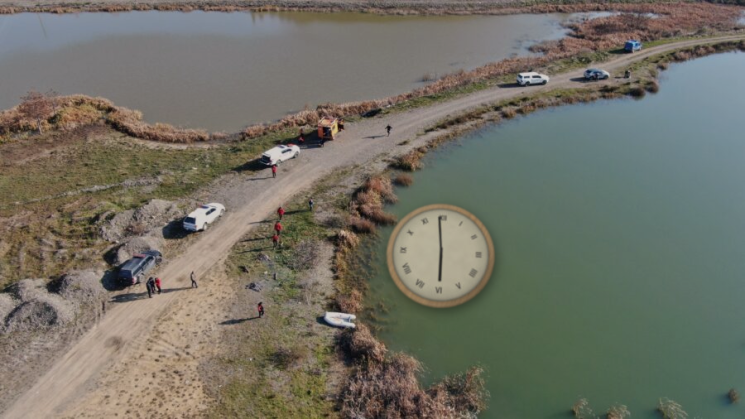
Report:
**5:59**
